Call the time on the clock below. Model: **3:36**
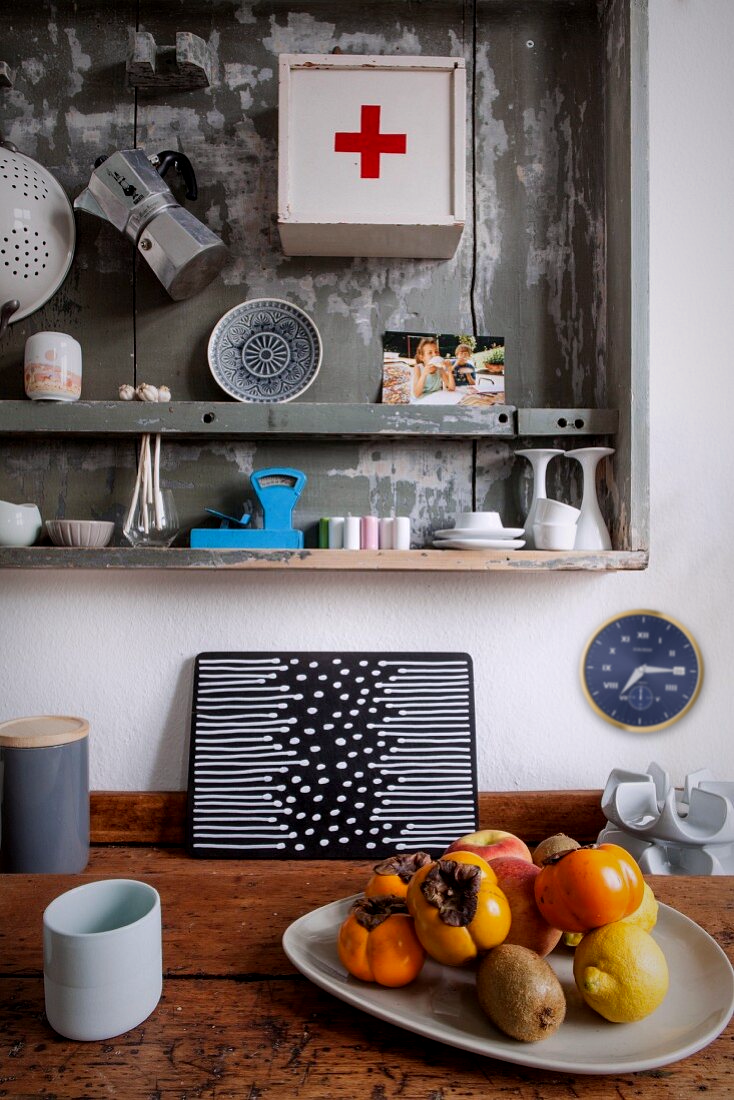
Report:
**7:15**
